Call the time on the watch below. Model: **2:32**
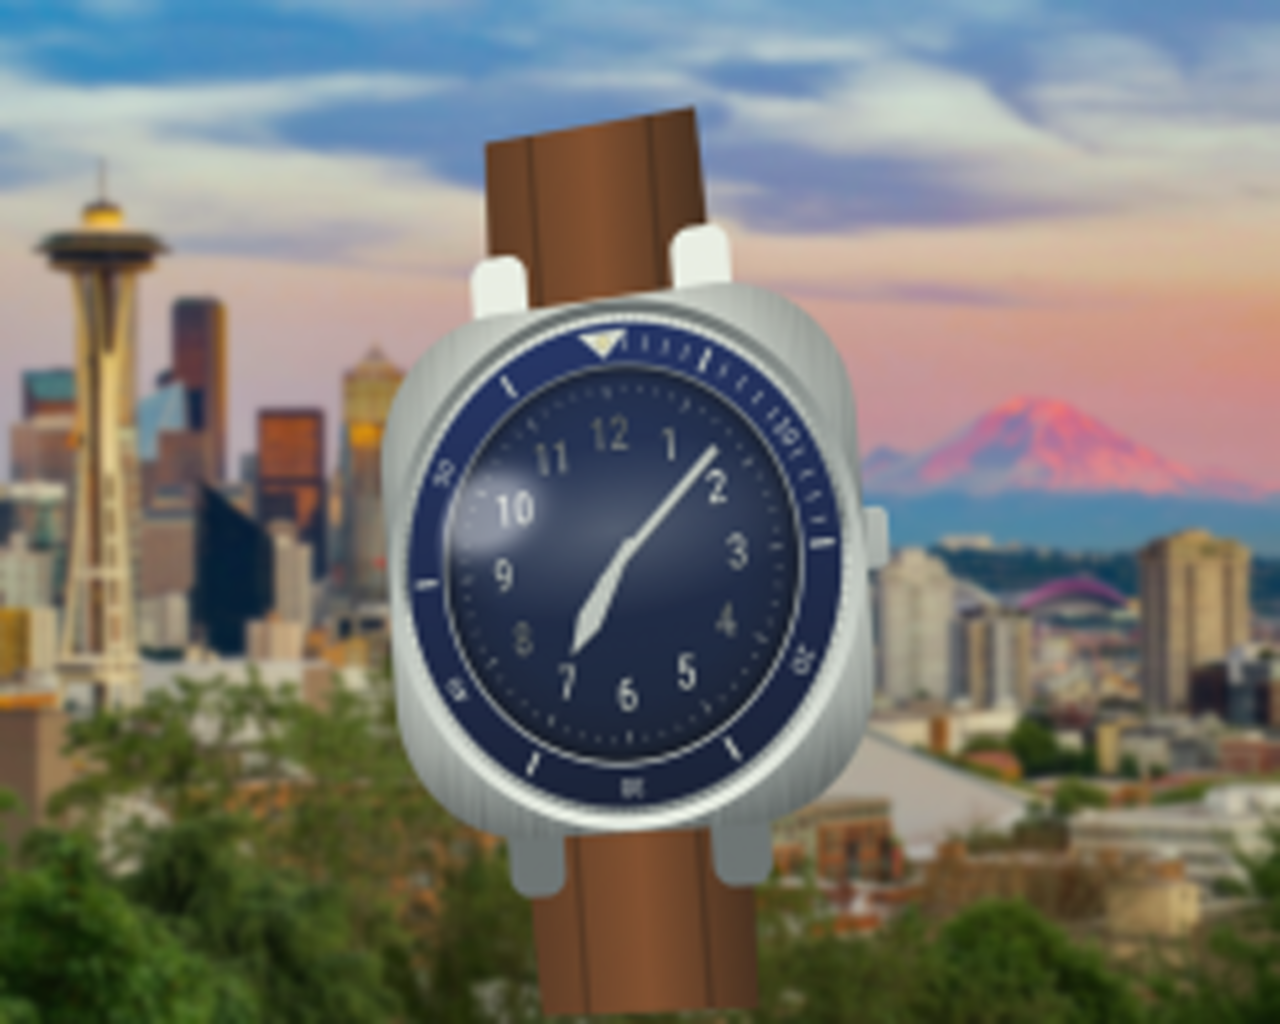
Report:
**7:08**
